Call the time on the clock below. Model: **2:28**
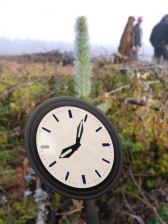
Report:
**8:04**
